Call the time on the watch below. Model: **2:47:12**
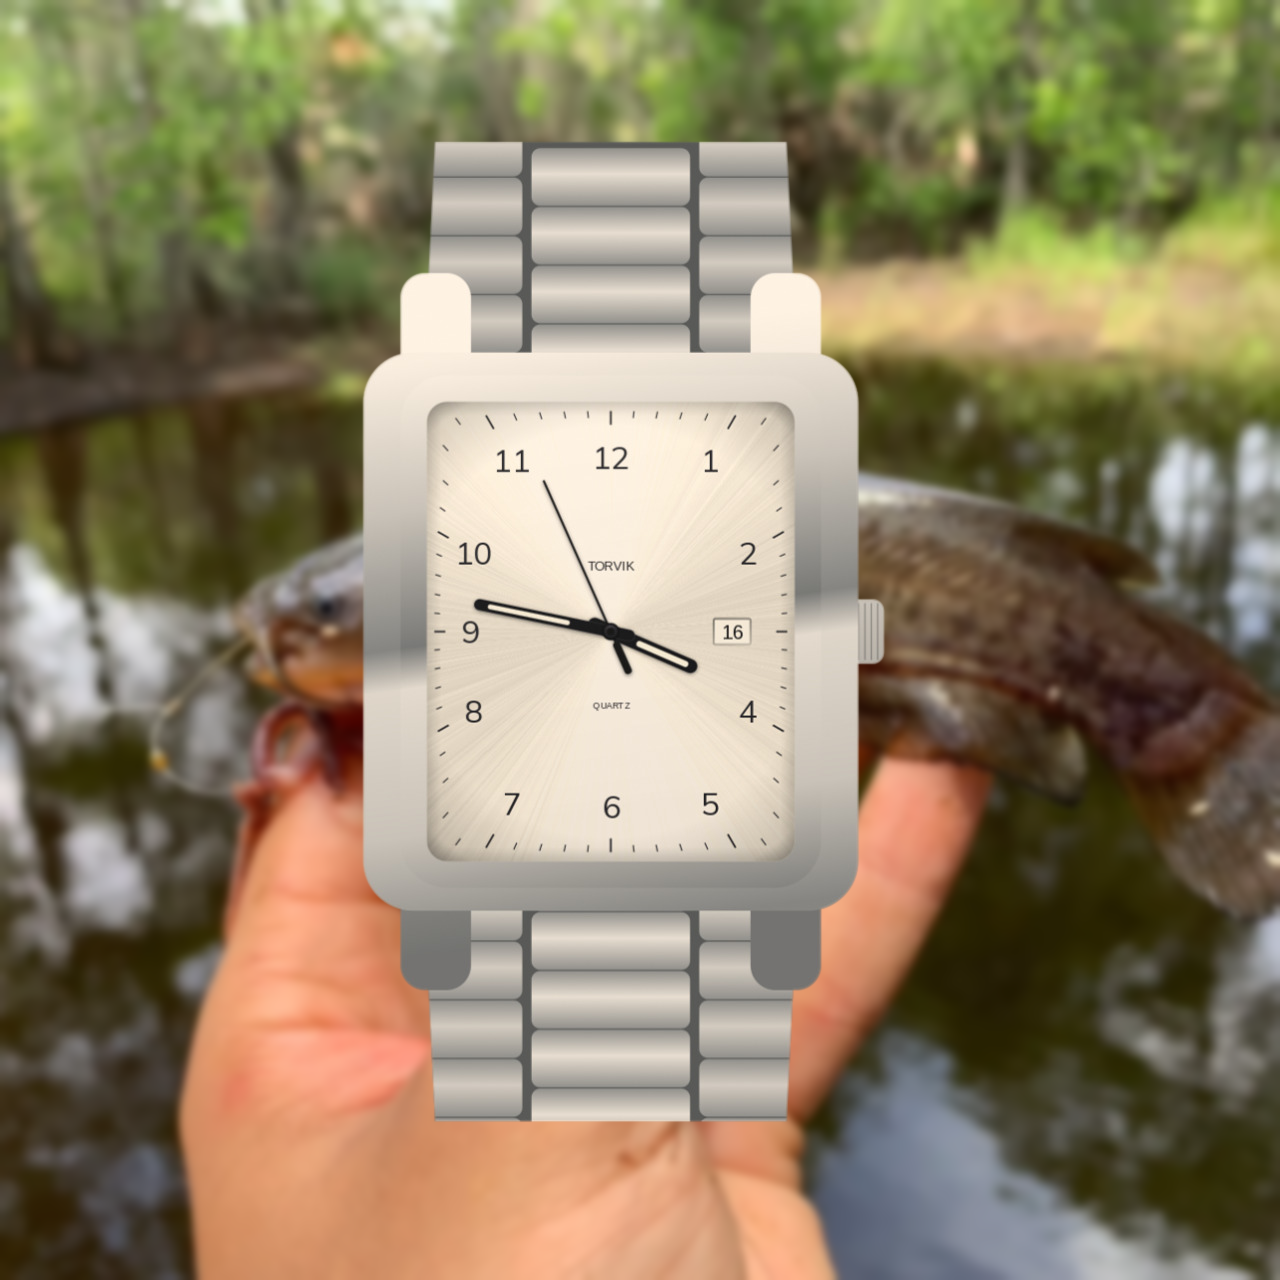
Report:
**3:46:56**
